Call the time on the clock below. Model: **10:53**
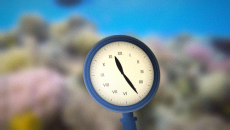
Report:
**11:25**
